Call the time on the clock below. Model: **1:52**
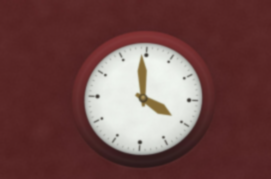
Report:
**3:59**
